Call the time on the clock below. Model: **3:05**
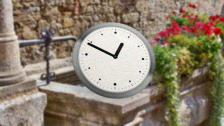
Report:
**12:49**
